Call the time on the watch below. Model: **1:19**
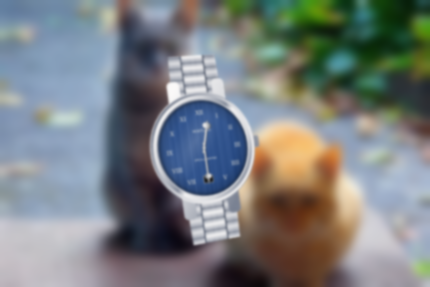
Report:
**12:30**
